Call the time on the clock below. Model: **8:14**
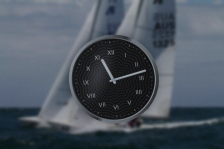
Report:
**11:13**
